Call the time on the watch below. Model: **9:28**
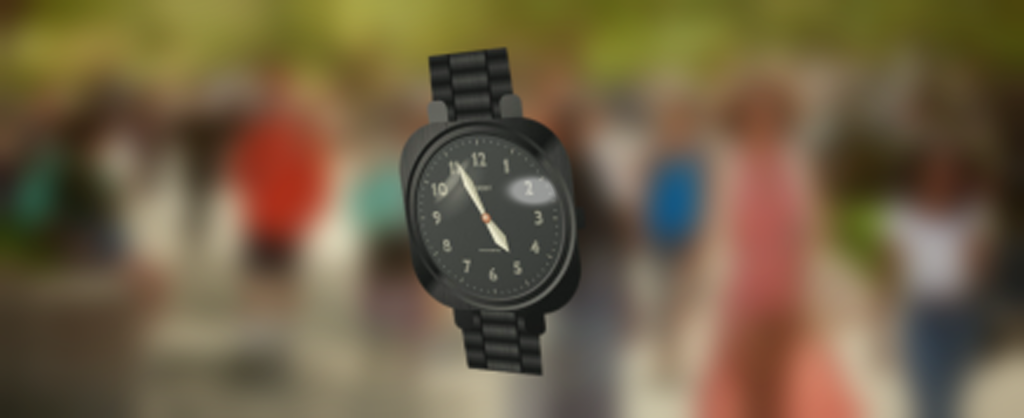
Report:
**4:56**
